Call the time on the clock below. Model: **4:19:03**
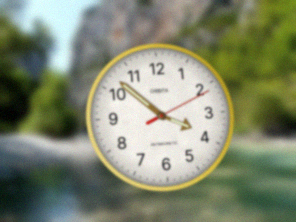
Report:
**3:52:11**
